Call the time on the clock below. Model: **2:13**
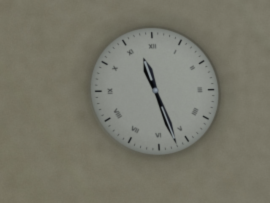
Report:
**11:27**
